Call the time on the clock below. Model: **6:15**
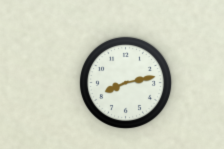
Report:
**8:13**
